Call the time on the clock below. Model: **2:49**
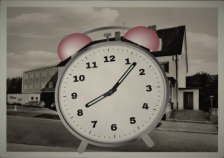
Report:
**8:07**
